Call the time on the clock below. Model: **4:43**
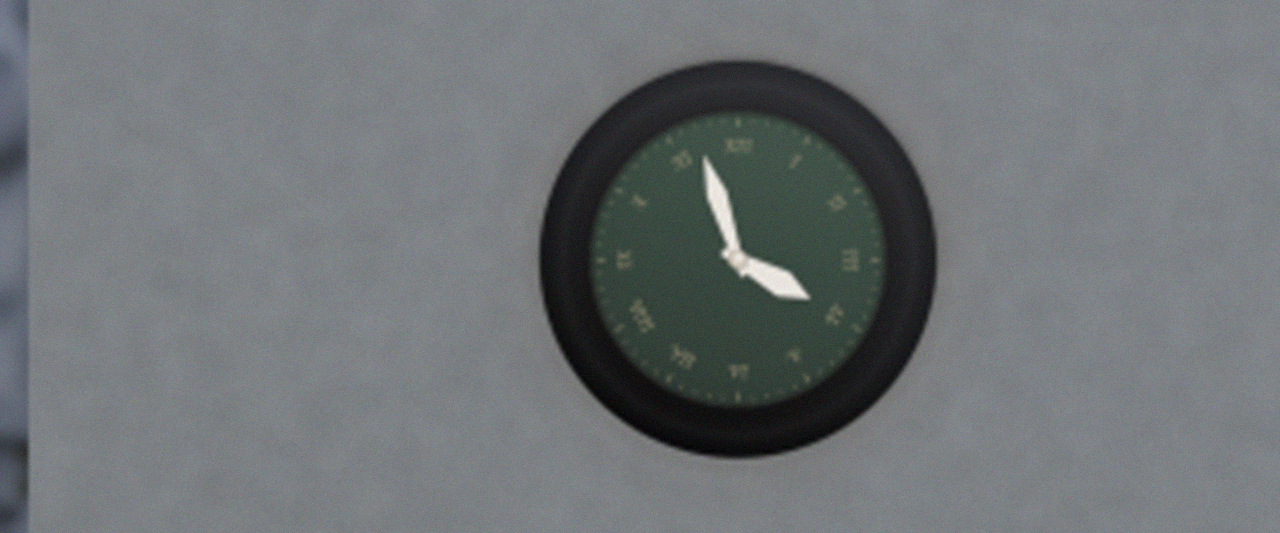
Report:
**3:57**
